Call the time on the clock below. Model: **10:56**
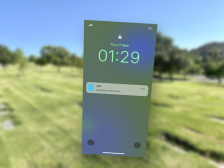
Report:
**1:29**
